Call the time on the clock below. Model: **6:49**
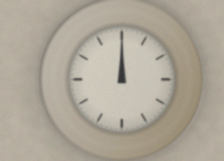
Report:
**12:00**
